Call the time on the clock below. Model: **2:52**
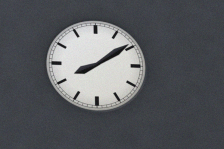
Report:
**8:09**
